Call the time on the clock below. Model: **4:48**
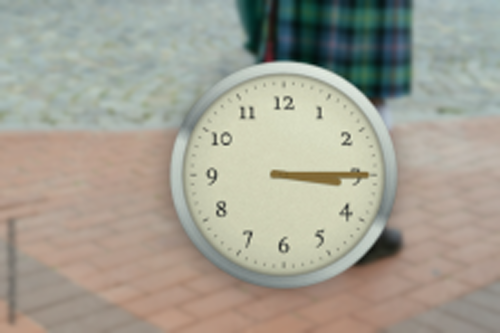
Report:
**3:15**
